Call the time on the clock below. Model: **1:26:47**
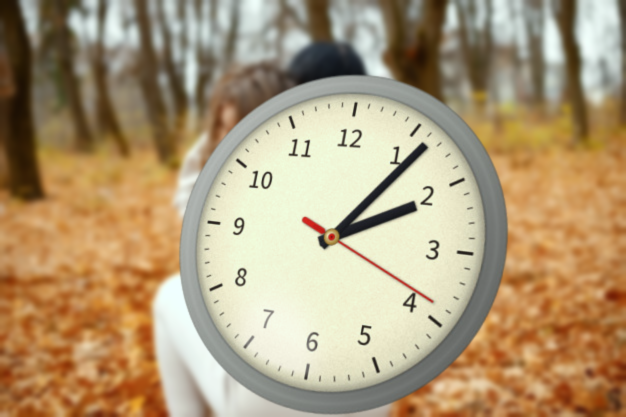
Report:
**2:06:19**
